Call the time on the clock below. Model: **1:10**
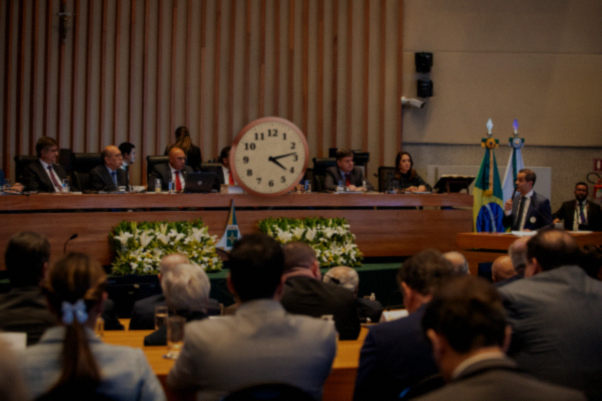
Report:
**4:13**
